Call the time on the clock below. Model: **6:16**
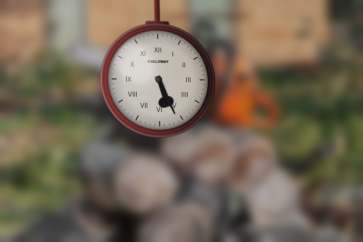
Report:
**5:26**
